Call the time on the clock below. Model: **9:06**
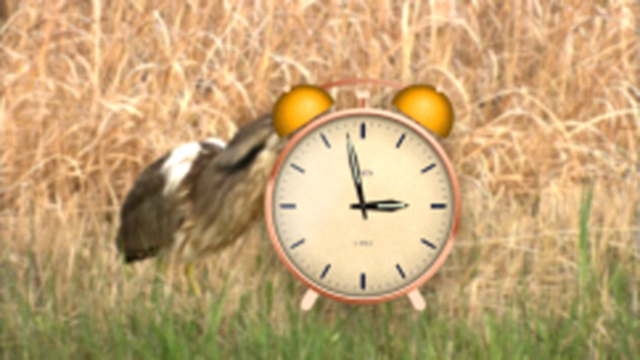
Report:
**2:58**
